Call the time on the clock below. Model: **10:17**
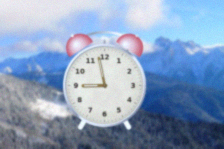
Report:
**8:58**
